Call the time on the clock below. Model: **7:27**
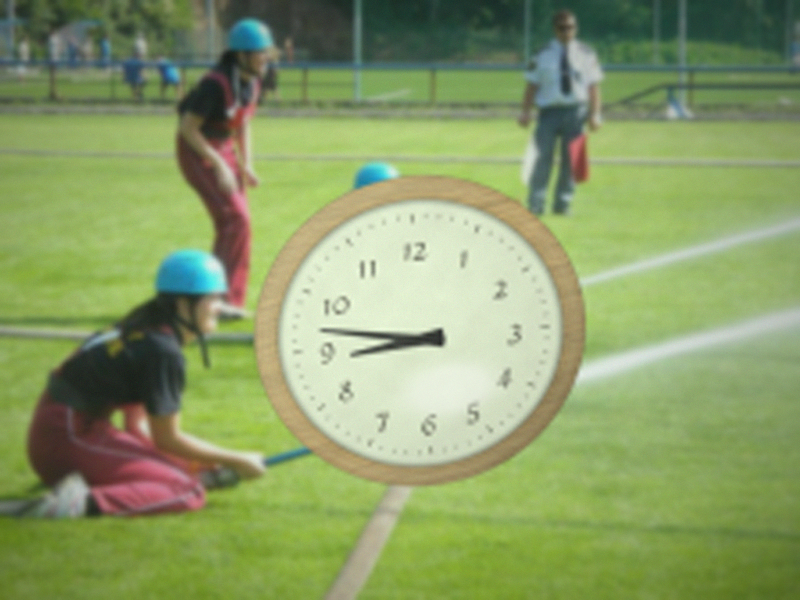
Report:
**8:47**
